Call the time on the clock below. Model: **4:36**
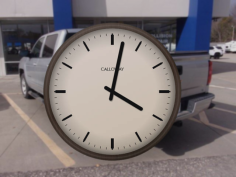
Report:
**4:02**
